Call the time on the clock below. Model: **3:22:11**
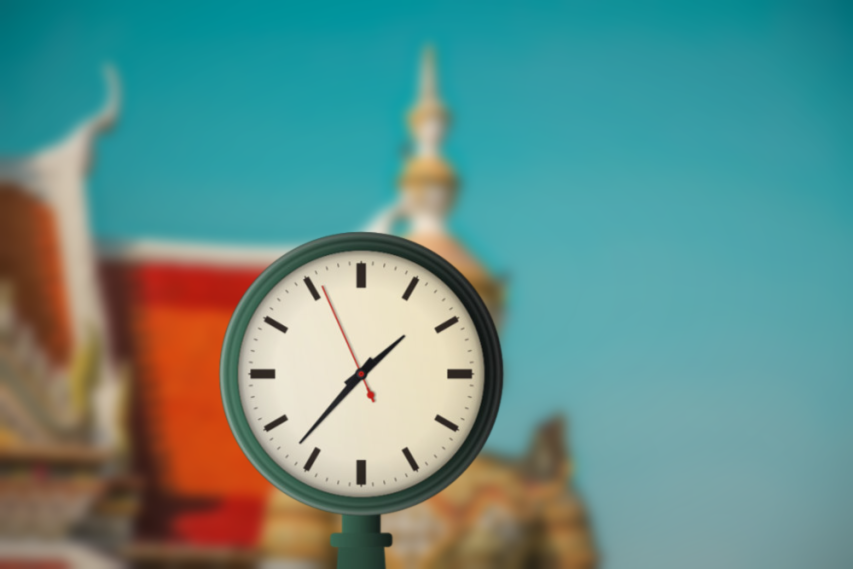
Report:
**1:36:56**
